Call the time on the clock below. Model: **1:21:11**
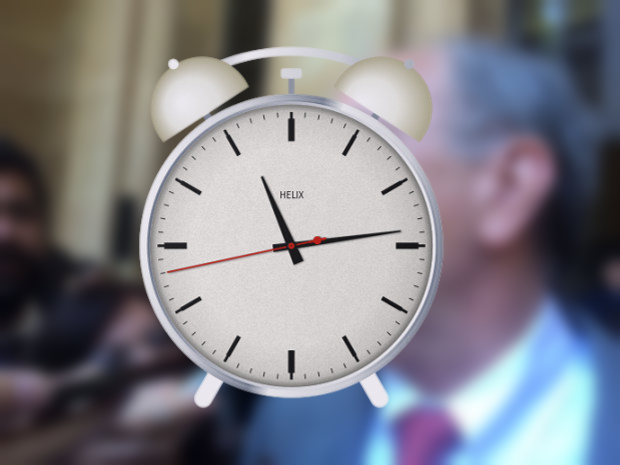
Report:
**11:13:43**
